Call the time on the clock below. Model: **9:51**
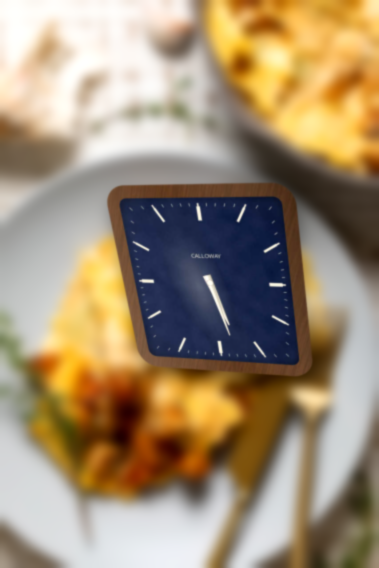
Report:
**5:28**
